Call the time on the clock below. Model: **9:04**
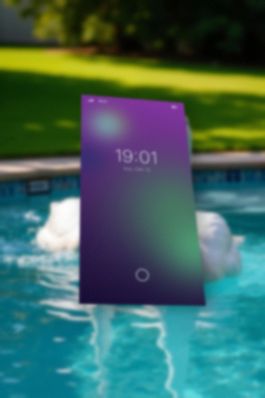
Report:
**19:01**
